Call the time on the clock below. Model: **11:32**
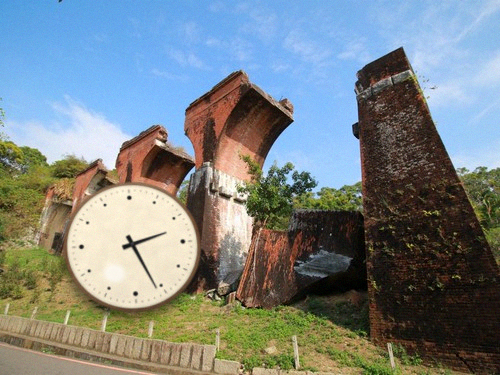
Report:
**2:26**
